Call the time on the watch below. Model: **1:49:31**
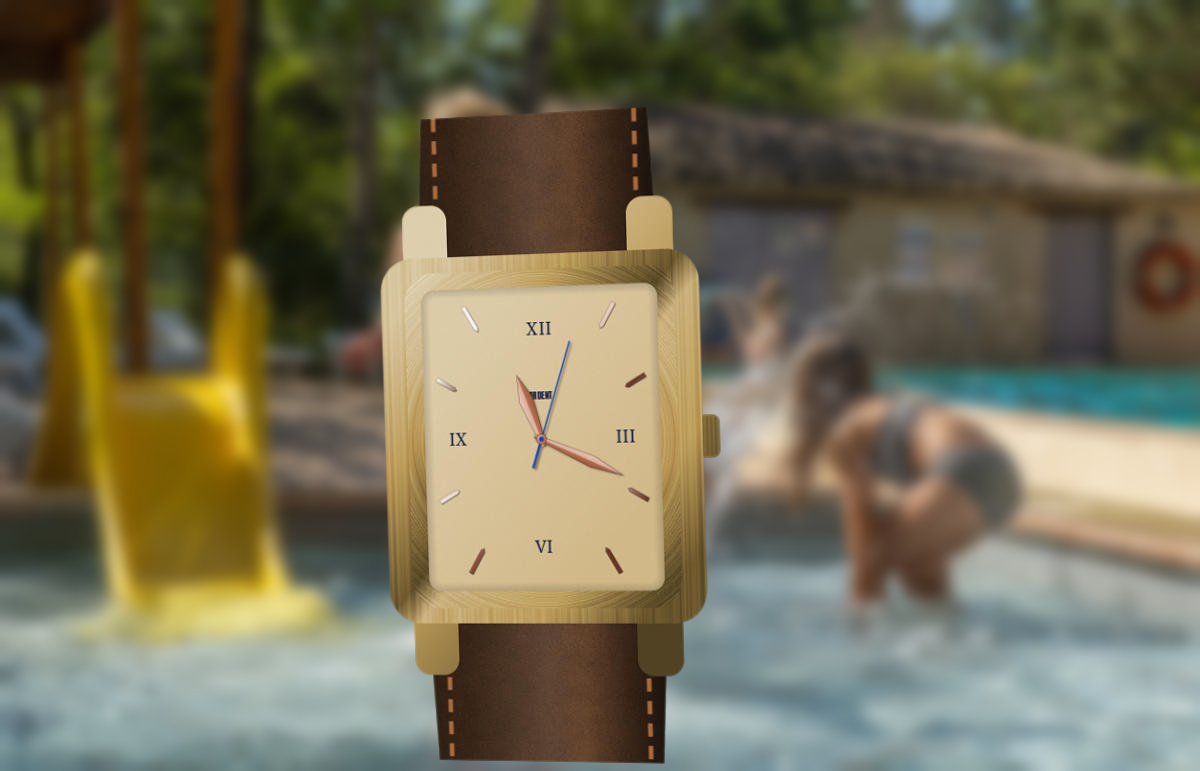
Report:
**11:19:03**
